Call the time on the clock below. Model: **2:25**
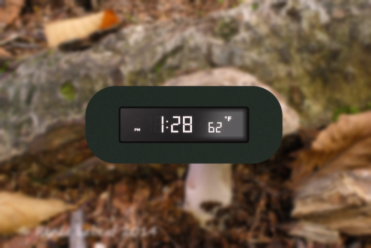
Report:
**1:28**
